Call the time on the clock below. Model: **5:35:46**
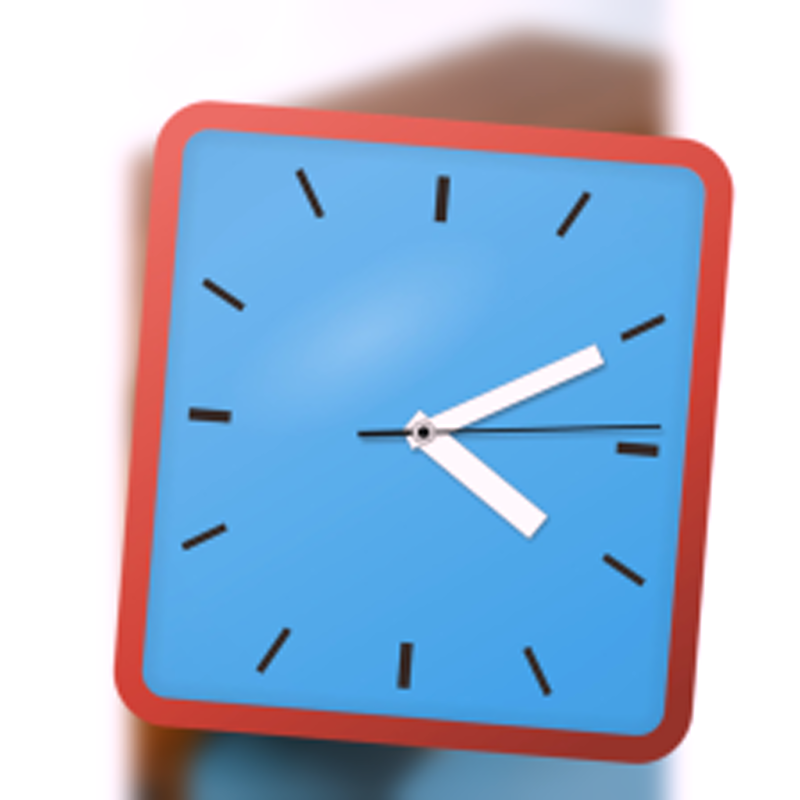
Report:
**4:10:14**
